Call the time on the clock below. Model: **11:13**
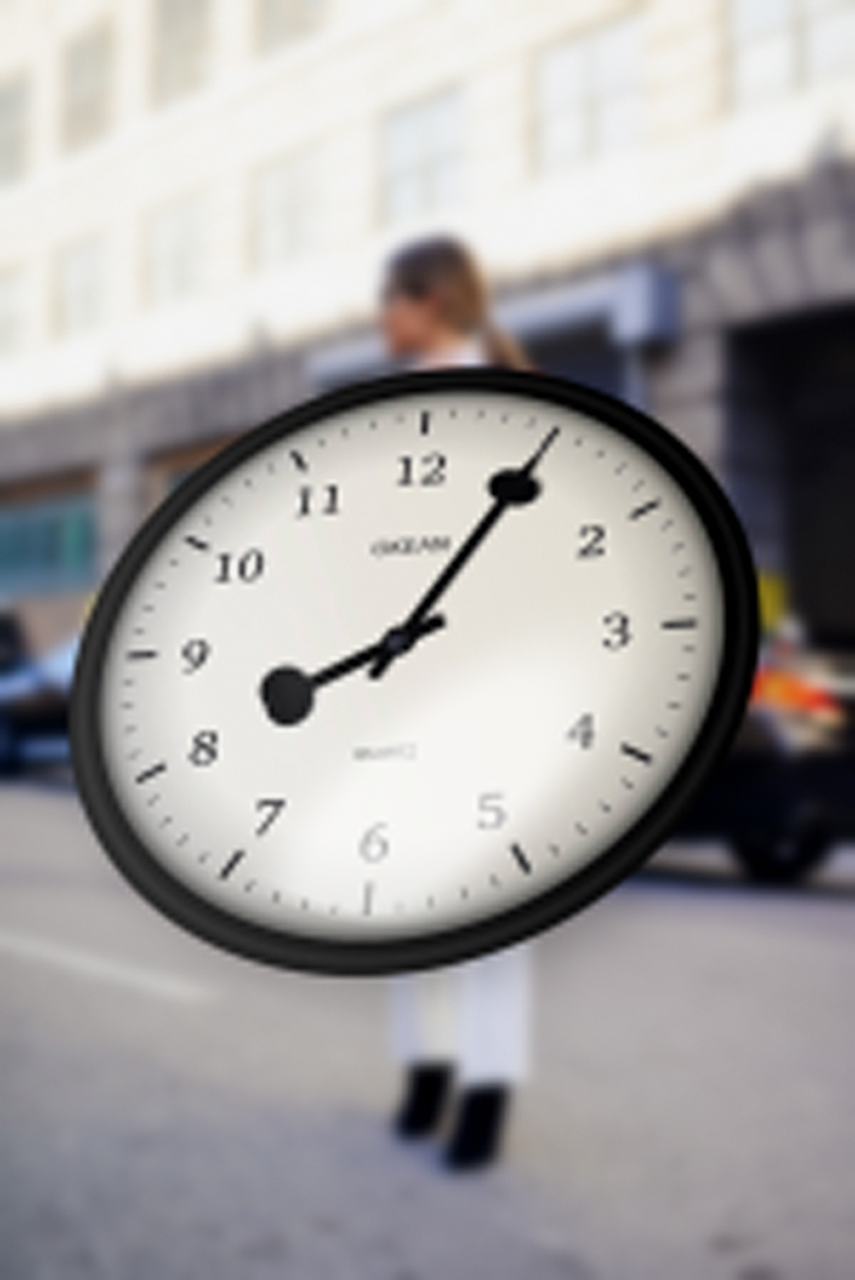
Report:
**8:05**
